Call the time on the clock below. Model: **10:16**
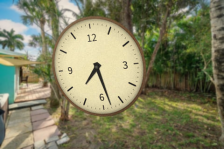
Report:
**7:28**
